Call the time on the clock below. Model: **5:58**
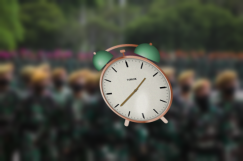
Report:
**1:39**
